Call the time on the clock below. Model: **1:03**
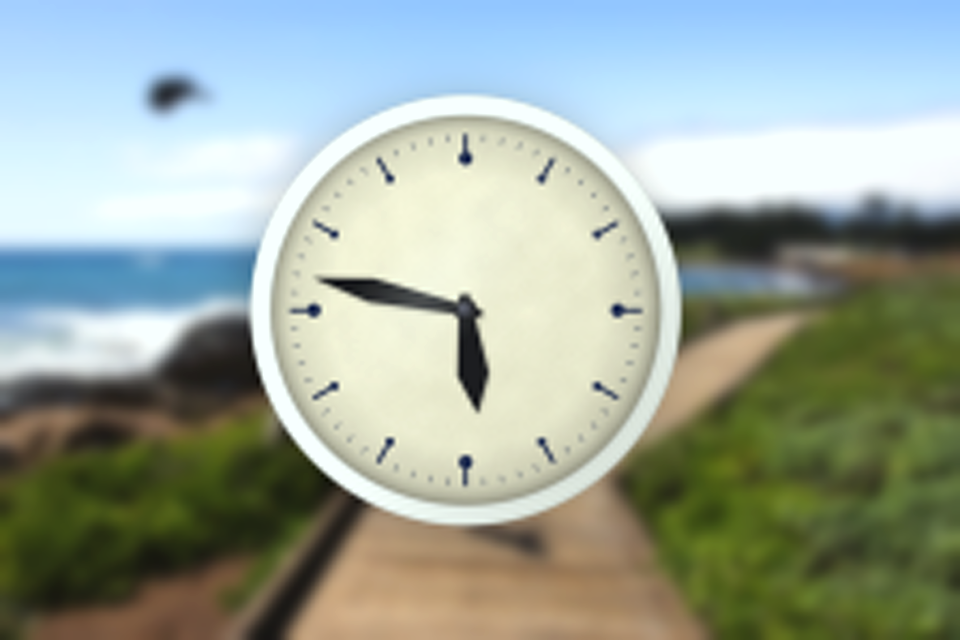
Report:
**5:47**
